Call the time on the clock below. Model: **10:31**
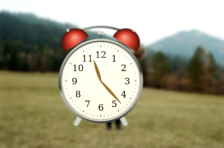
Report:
**11:23**
